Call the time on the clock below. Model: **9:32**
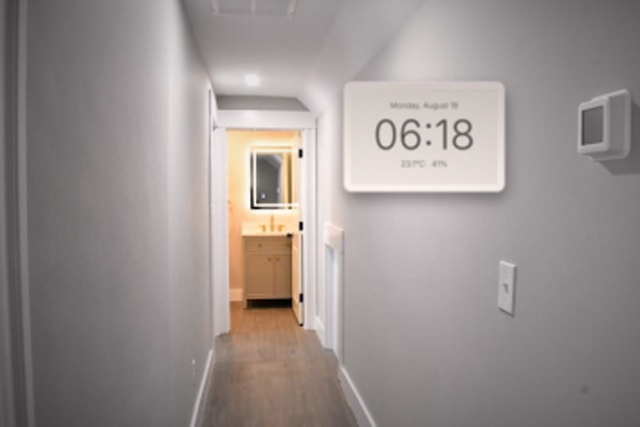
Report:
**6:18**
